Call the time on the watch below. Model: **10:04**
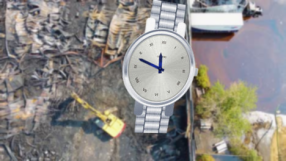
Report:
**11:48**
